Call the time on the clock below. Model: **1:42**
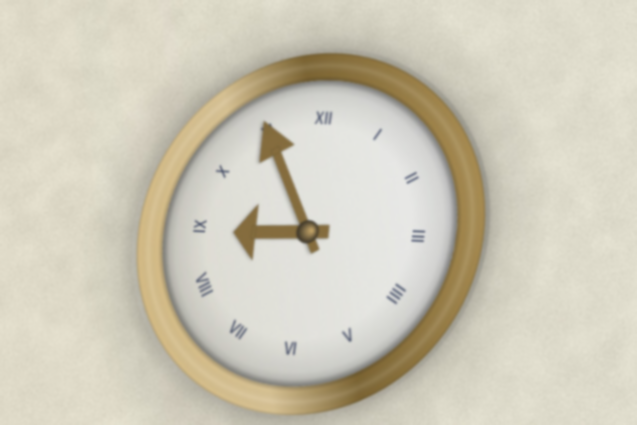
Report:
**8:55**
